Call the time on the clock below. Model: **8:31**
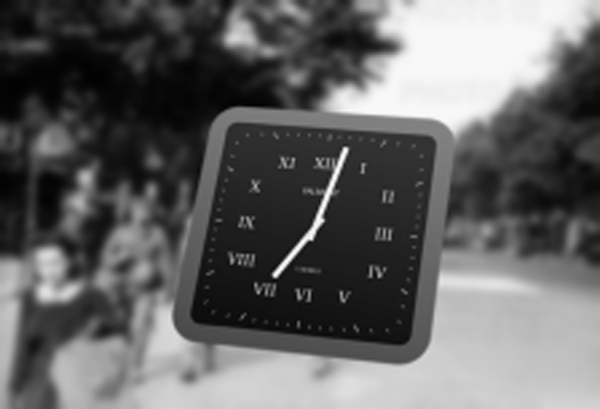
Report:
**7:02**
